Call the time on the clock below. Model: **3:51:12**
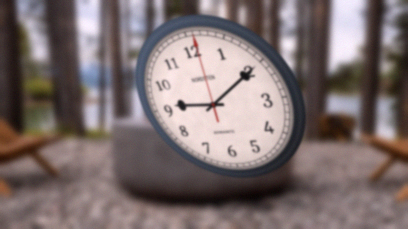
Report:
**9:10:01**
